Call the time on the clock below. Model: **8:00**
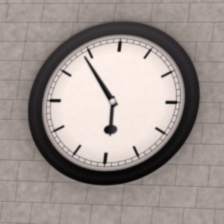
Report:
**5:54**
